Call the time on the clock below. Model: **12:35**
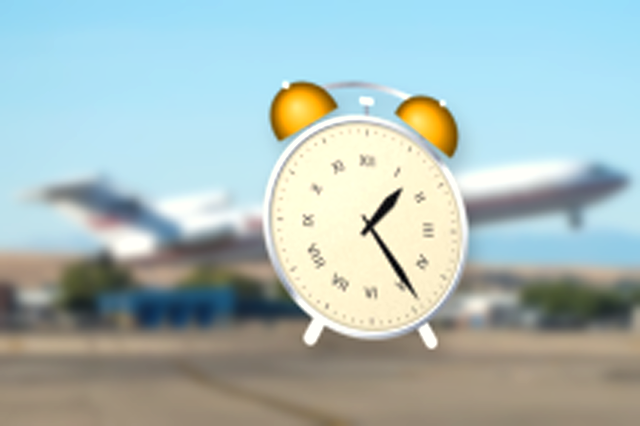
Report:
**1:24**
